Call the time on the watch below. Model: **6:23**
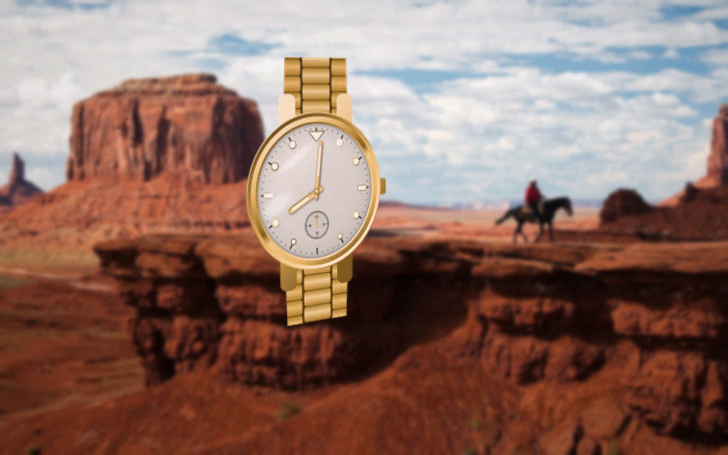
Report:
**8:01**
